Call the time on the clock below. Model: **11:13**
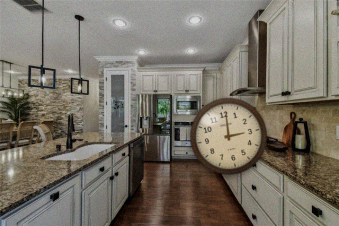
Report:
**3:01**
